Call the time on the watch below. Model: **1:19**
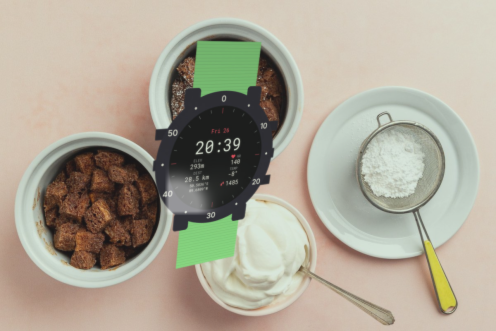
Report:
**20:39**
